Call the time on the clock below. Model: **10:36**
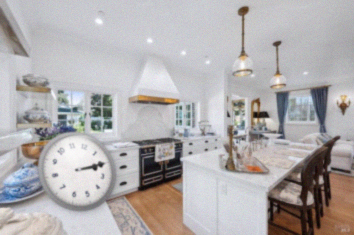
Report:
**2:10**
